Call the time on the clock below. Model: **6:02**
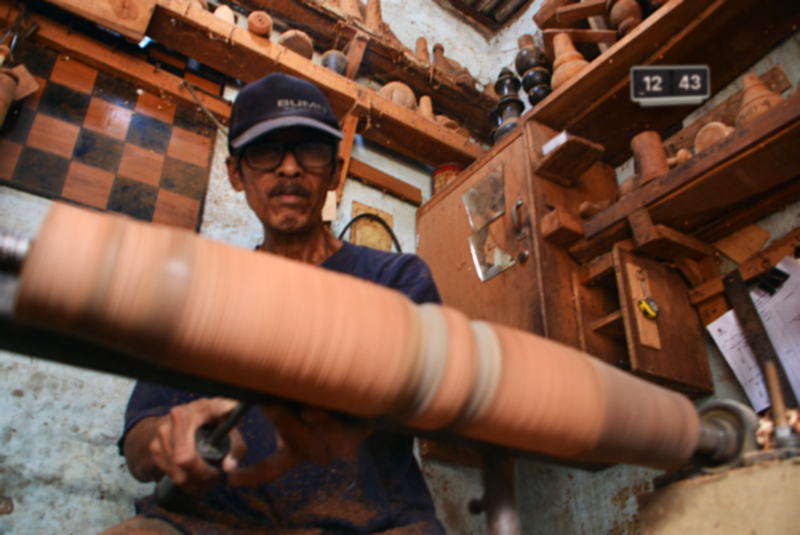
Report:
**12:43**
